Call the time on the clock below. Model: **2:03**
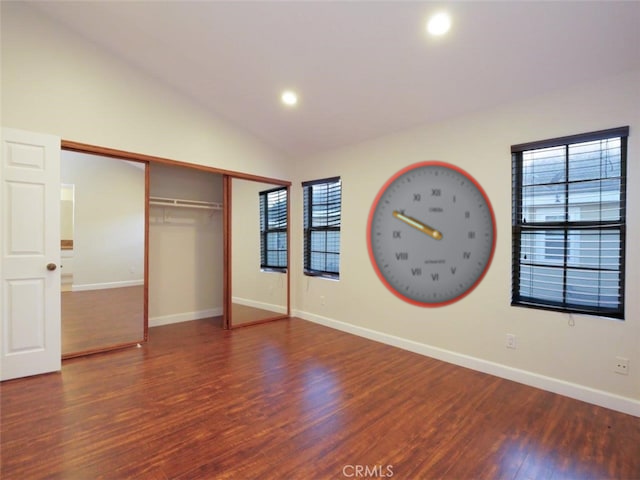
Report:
**9:49**
